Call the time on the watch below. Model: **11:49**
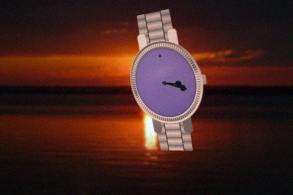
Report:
**3:18**
